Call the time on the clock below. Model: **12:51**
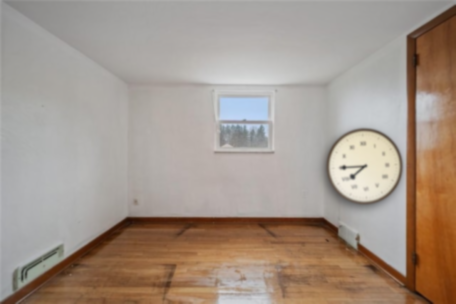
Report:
**7:45**
